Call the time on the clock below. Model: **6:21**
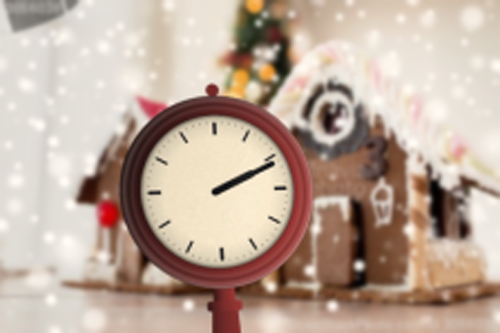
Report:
**2:11**
